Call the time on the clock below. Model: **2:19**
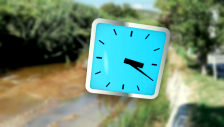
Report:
**3:20**
